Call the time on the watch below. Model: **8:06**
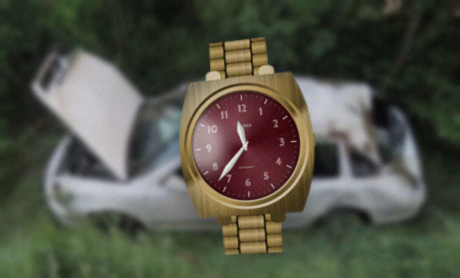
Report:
**11:37**
